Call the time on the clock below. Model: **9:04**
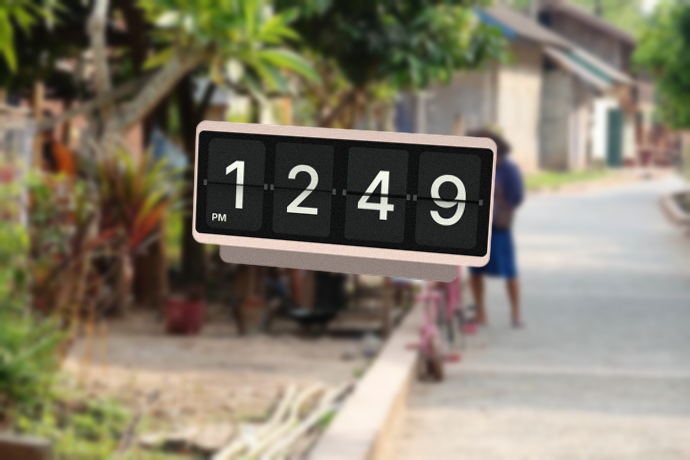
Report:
**12:49**
